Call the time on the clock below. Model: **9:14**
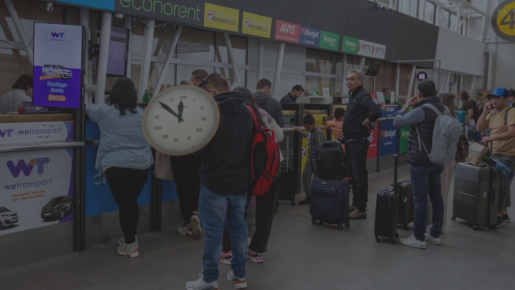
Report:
**11:51**
